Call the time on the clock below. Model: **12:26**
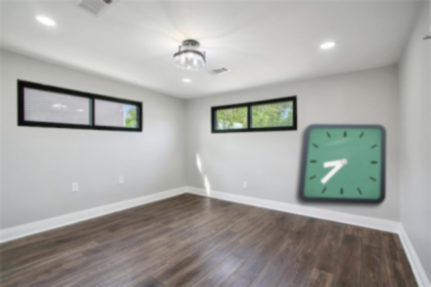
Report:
**8:37**
